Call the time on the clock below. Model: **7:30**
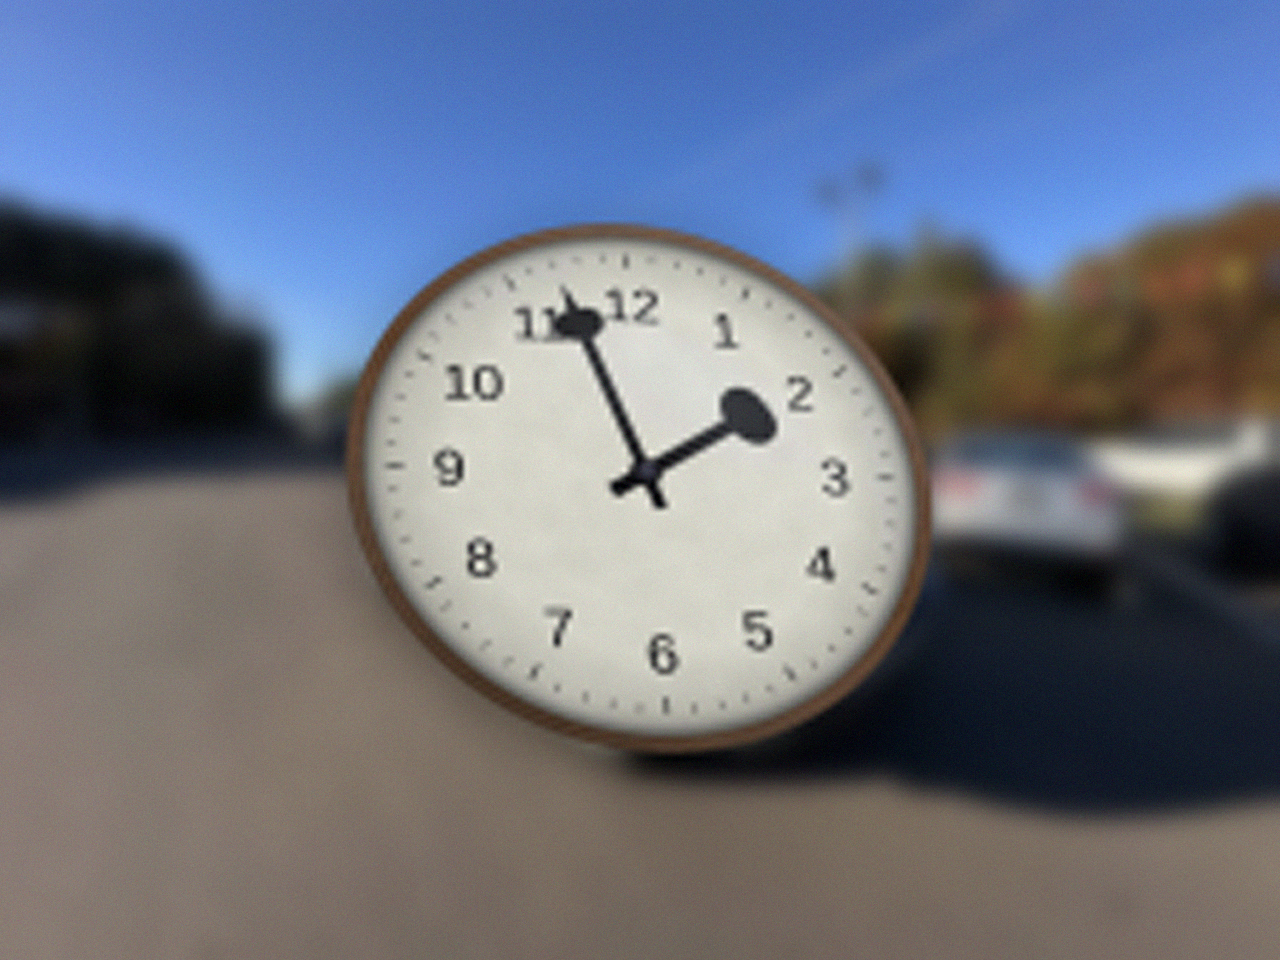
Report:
**1:57**
